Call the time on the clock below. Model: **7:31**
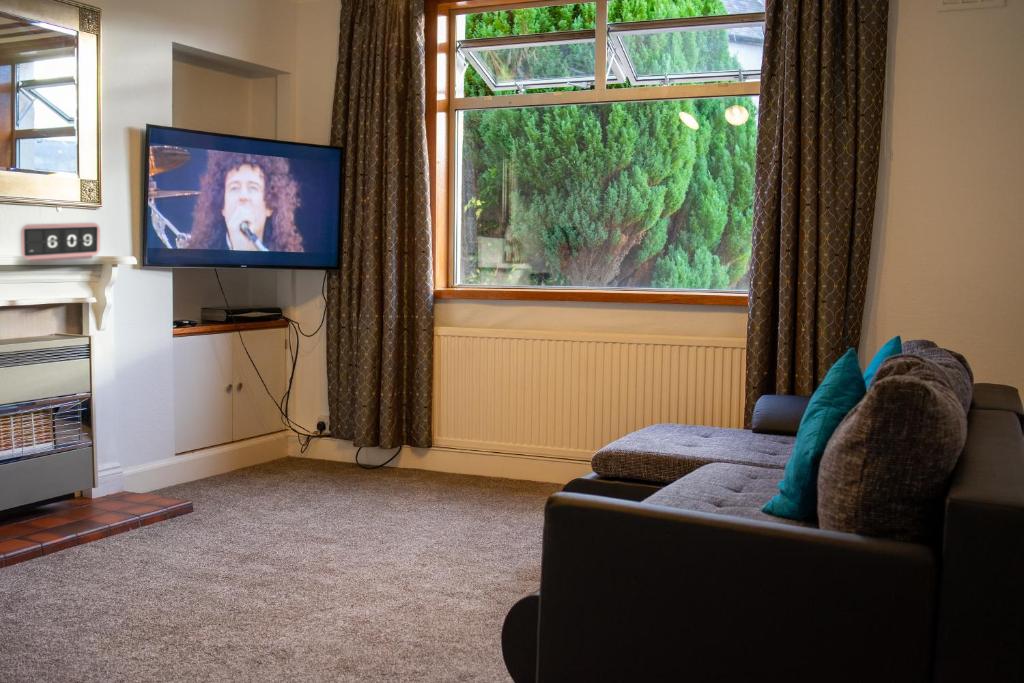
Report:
**6:09**
